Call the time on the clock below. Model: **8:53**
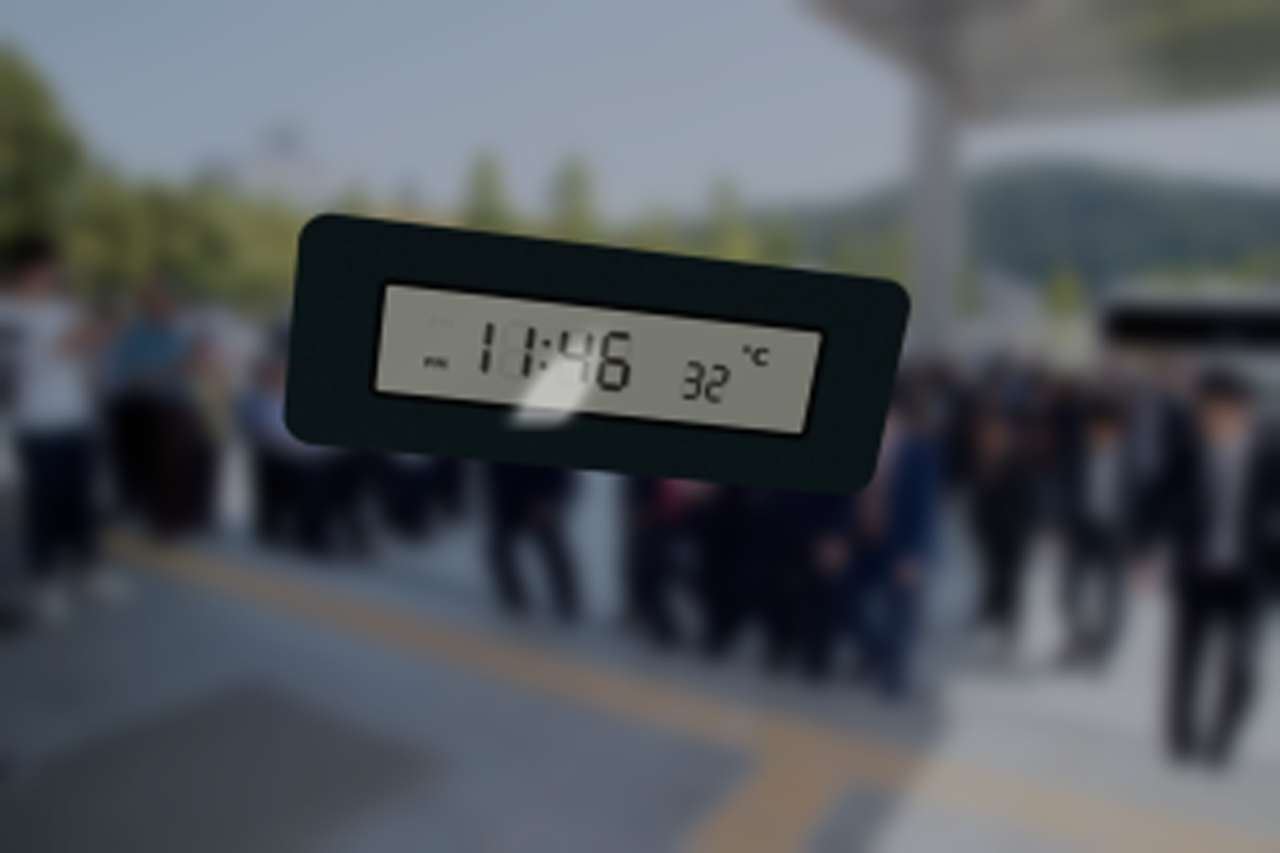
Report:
**11:46**
